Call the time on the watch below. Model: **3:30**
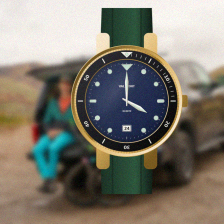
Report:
**4:00**
